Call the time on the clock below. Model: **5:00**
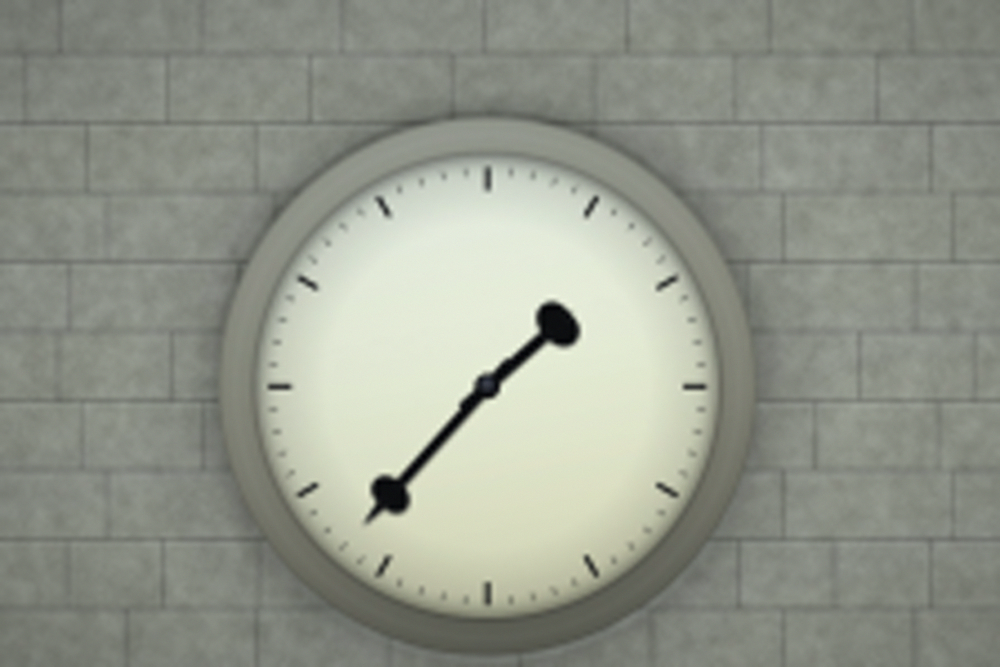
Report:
**1:37**
